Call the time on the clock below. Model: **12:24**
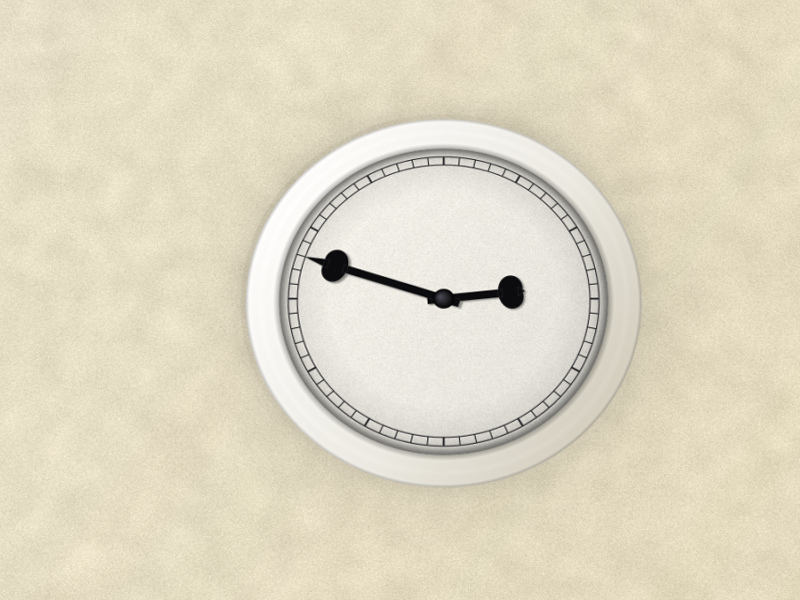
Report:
**2:48**
